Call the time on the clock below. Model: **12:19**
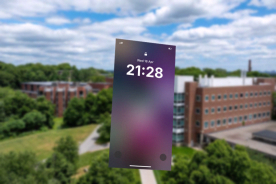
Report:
**21:28**
